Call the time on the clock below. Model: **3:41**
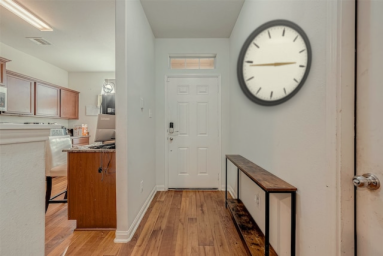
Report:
**2:44**
